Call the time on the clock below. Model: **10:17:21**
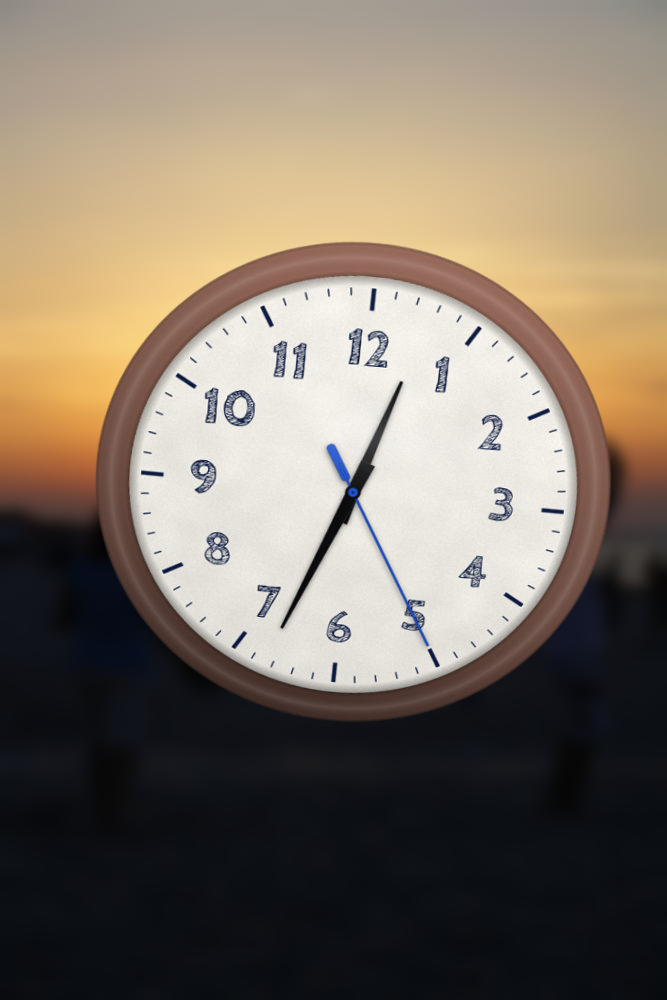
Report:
**12:33:25**
